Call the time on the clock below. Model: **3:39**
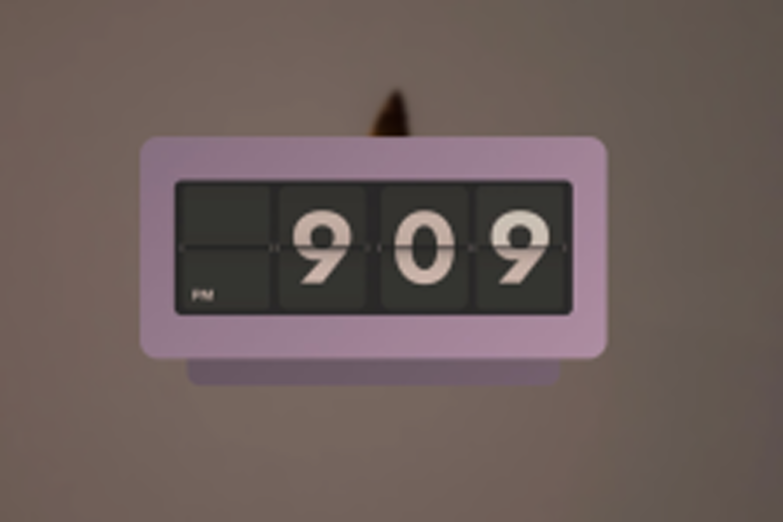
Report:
**9:09**
